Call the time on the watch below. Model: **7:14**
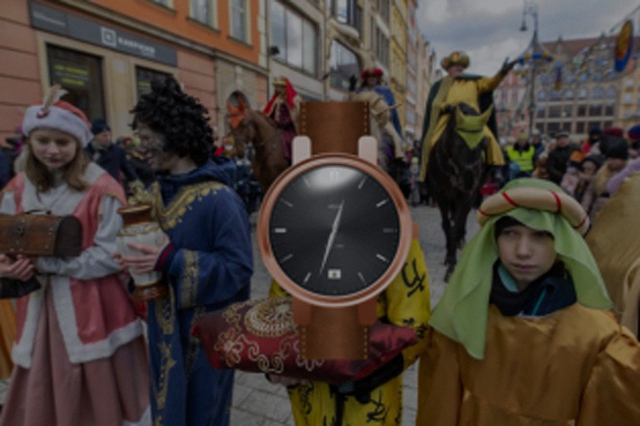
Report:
**12:33**
